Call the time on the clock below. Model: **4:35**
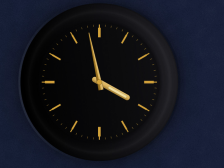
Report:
**3:58**
